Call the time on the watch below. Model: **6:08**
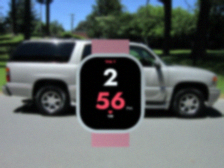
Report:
**2:56**
